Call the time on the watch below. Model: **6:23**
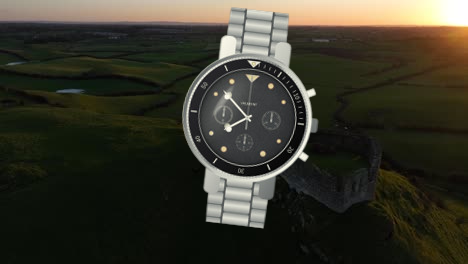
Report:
**7:52**
